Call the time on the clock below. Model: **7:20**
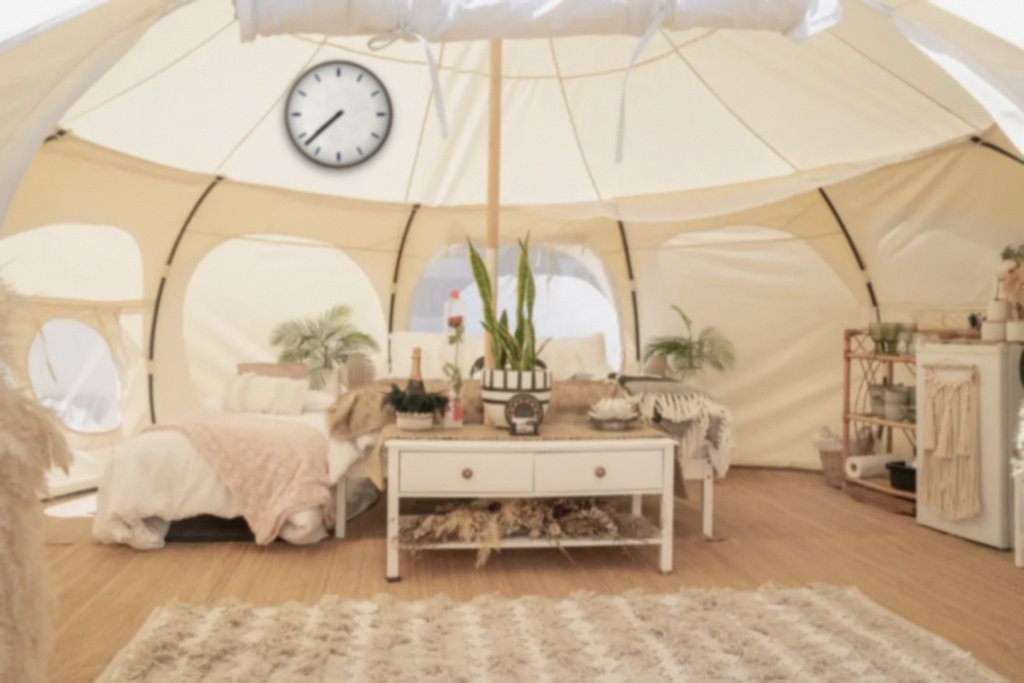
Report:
**7:38**
